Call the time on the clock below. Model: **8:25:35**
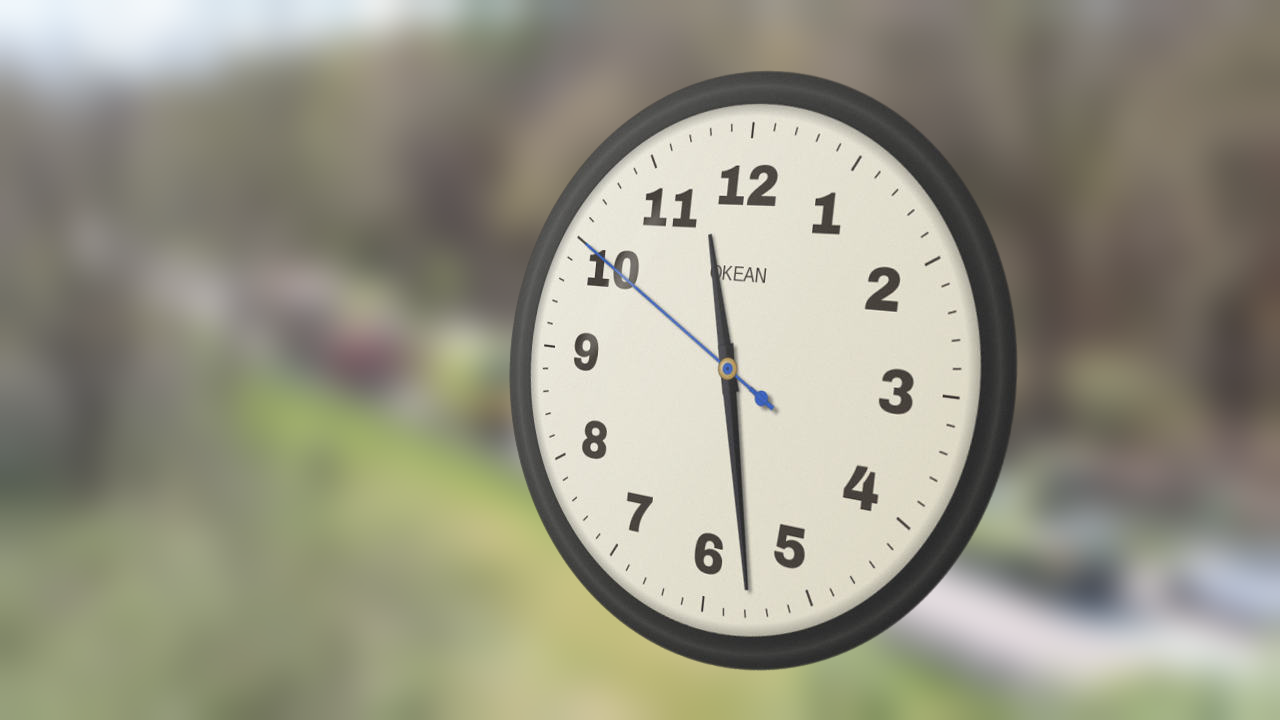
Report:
**11:27:50**
